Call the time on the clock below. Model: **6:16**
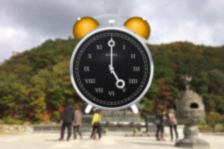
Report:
**5:00**
